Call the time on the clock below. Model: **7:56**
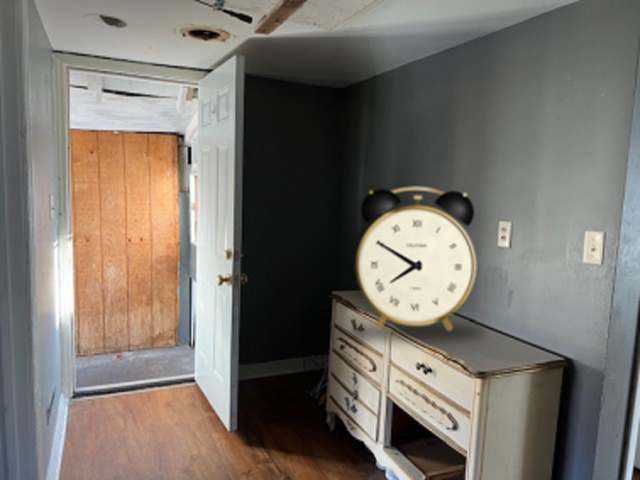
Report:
**7:50**
